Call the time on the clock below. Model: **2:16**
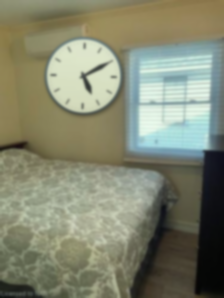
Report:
**5:10**
